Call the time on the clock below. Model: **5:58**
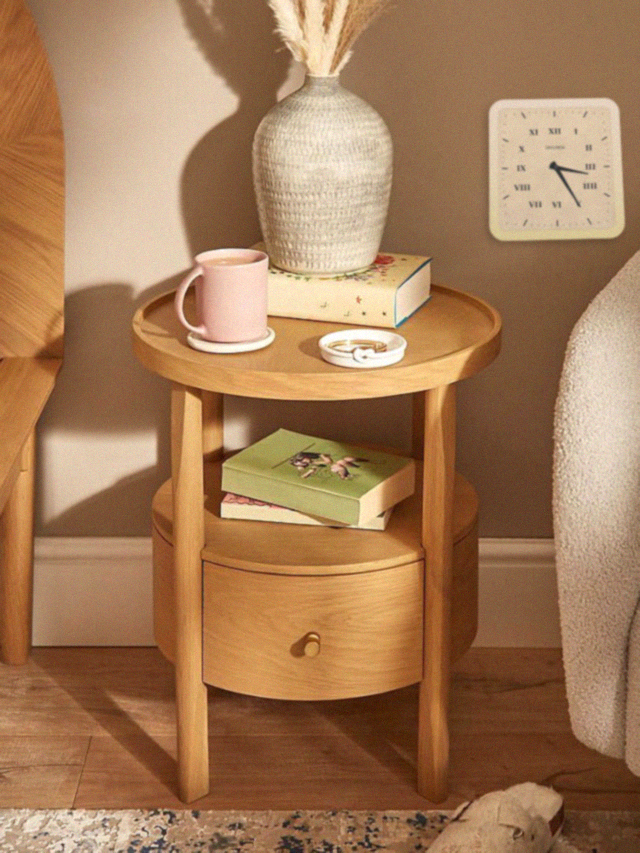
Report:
**3:25**
